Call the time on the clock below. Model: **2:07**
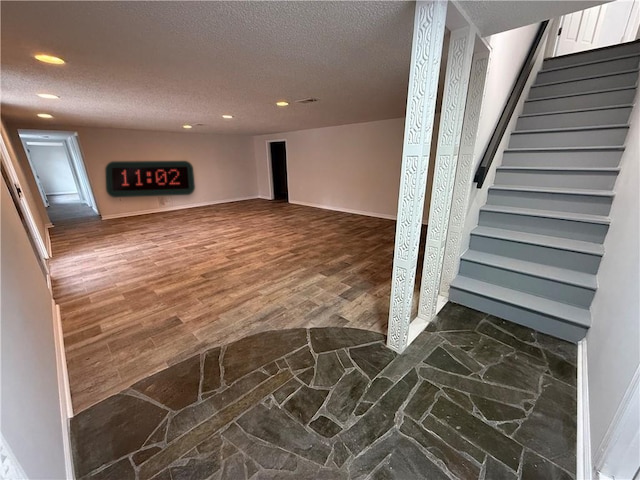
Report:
**11:02**
